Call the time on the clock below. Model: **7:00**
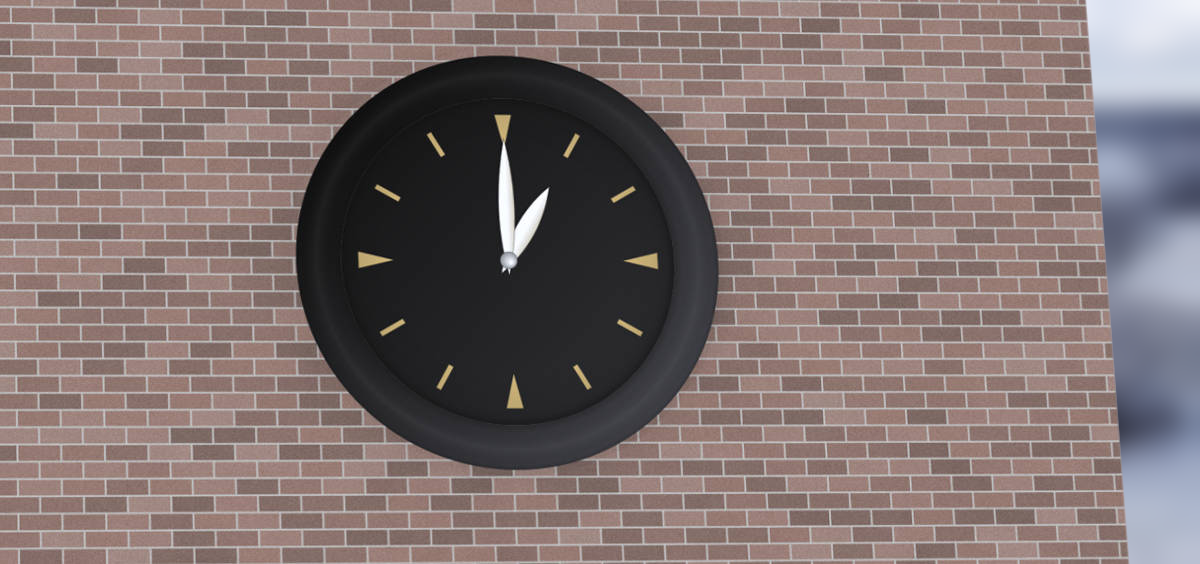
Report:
**1:00**
